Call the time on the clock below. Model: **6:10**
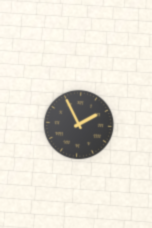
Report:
**1:55**
